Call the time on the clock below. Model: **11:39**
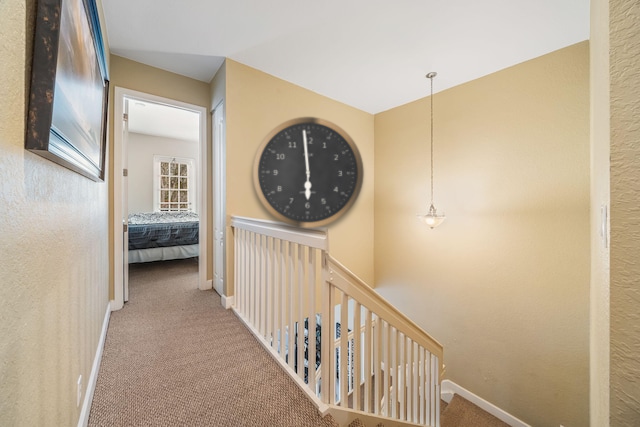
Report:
**5:59**
